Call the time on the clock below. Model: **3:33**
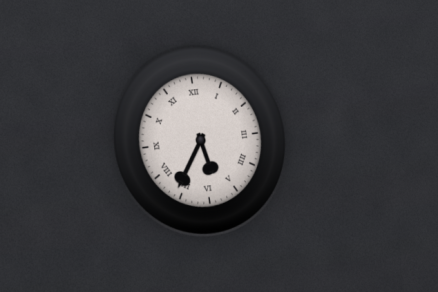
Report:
**5:36**
